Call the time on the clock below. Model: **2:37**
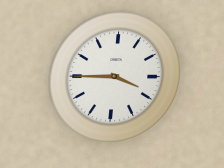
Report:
**3:45**
